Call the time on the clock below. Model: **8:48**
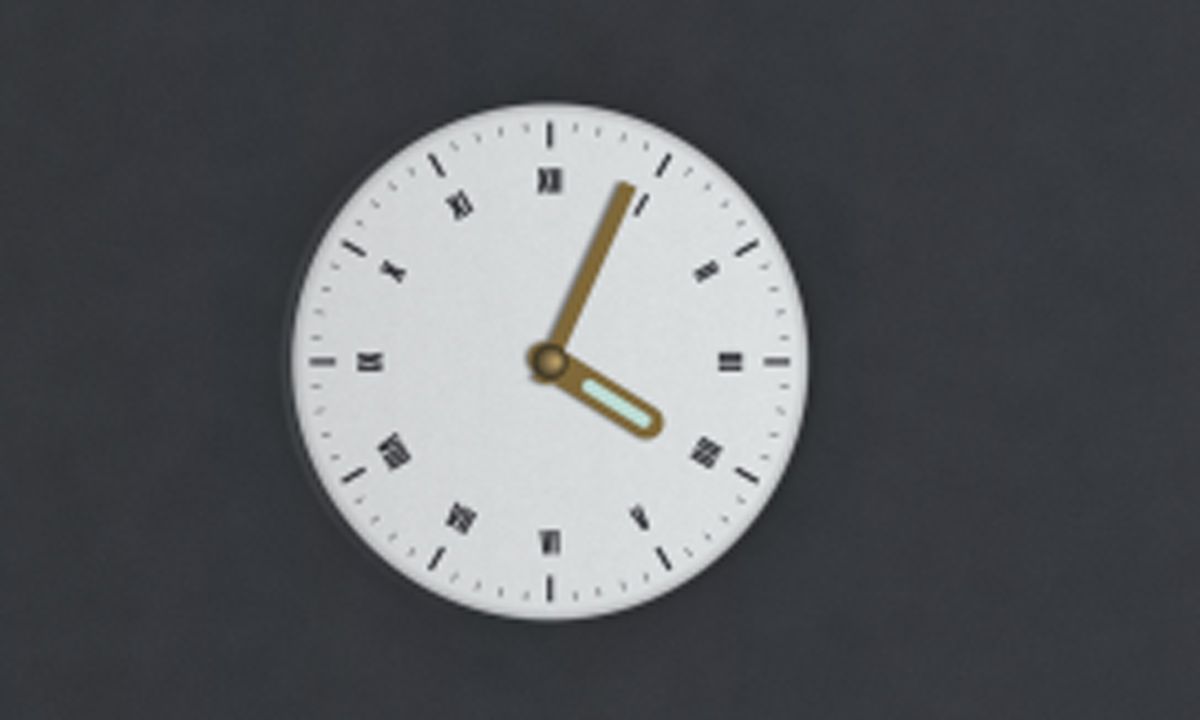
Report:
**4:04**
